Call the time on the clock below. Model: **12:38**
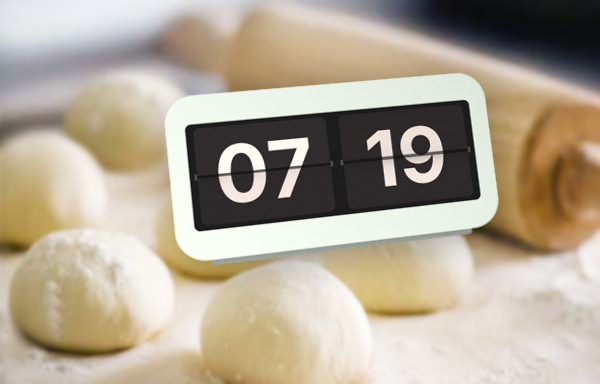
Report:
**7:19**
